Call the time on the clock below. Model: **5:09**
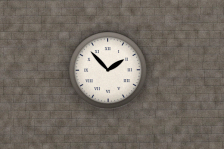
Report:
**1:53**
